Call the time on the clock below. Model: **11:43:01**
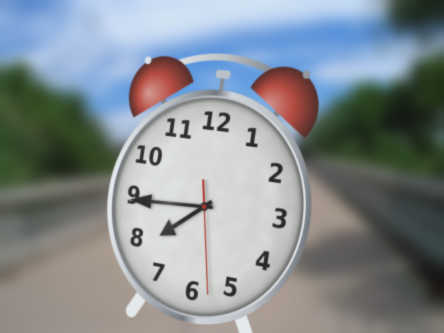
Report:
**7:44:28**
